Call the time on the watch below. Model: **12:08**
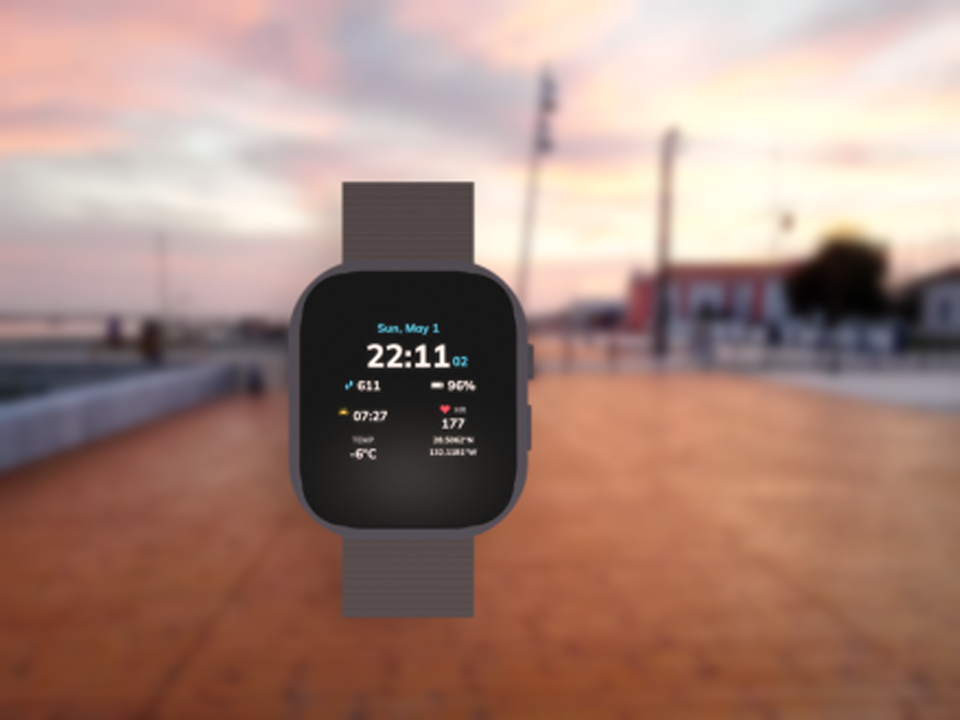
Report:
**22:11**
